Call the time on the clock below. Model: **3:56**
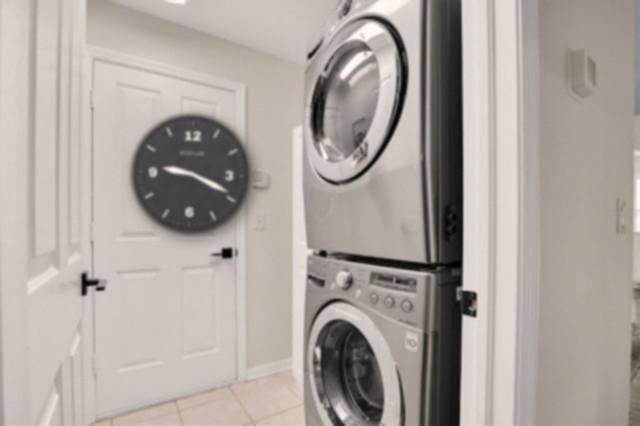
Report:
**9:19**
